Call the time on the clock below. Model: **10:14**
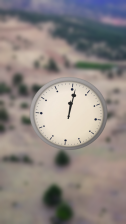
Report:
**12:01**
